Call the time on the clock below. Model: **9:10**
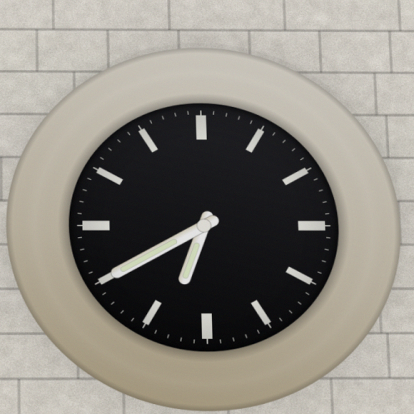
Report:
**6:40**
